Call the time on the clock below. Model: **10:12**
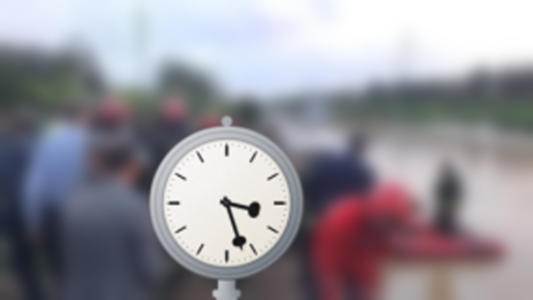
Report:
**3:27**
